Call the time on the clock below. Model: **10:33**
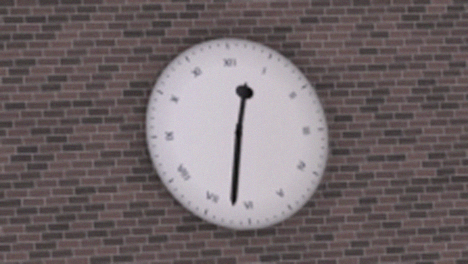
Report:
**12:32**
